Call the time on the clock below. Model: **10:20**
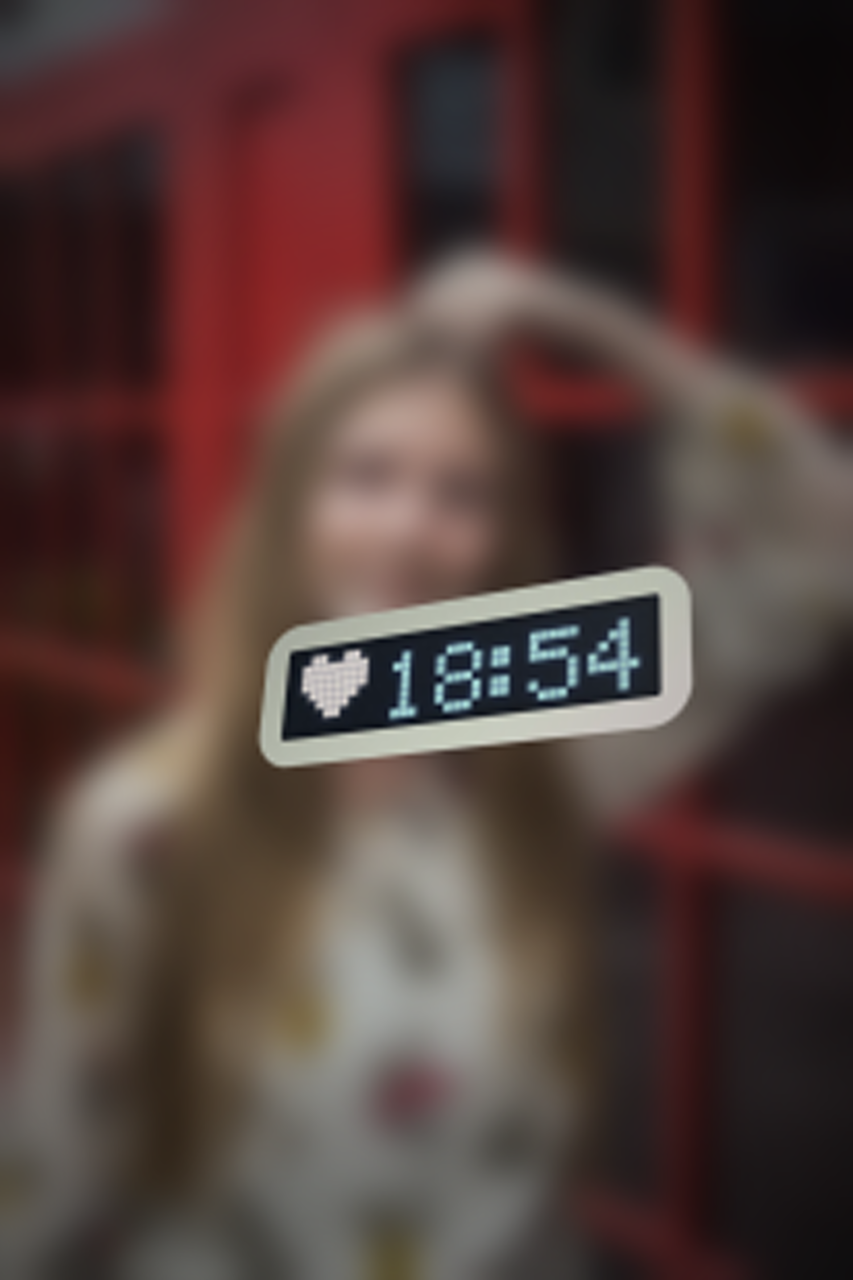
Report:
**18:54**
